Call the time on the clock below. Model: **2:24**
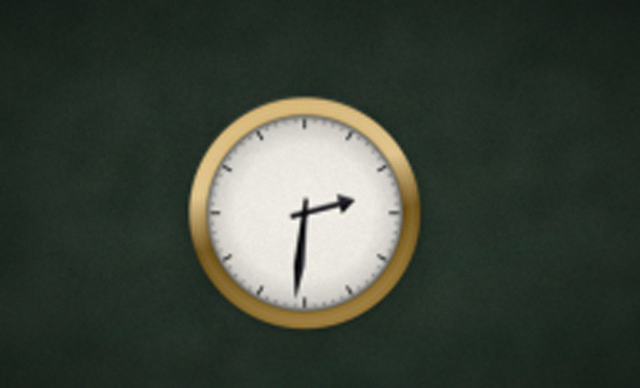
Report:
**2:31**
